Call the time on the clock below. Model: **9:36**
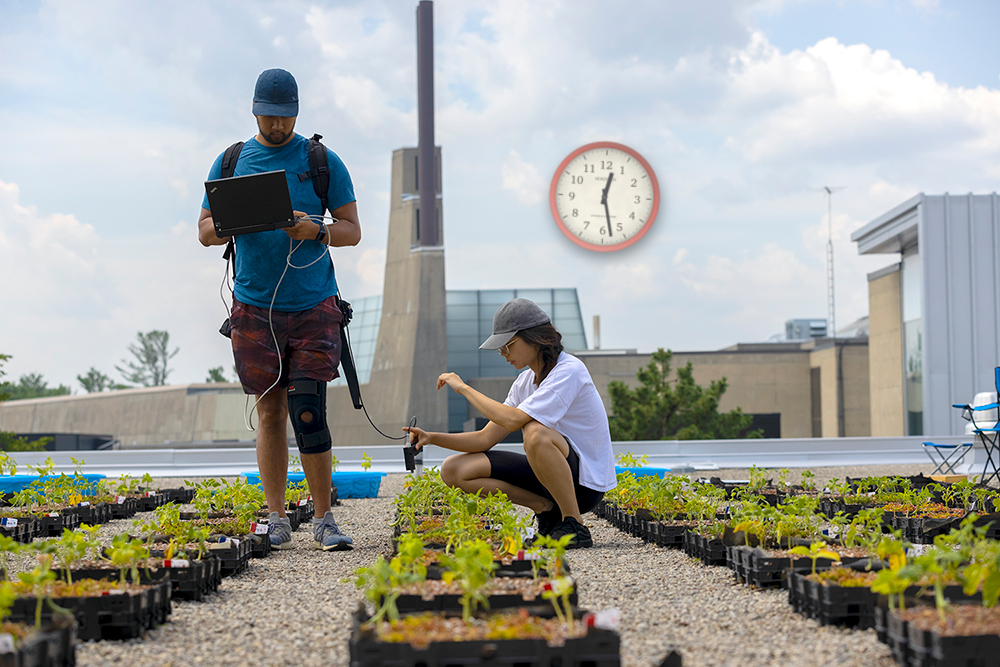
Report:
**12:28**
